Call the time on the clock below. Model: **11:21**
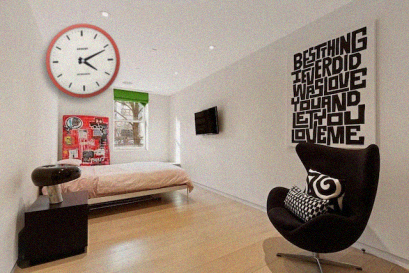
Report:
**4:11**
